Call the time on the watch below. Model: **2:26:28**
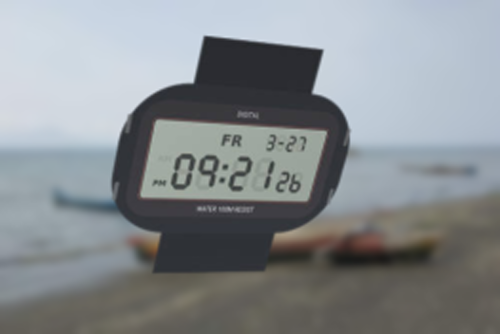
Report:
**9:21:26**
